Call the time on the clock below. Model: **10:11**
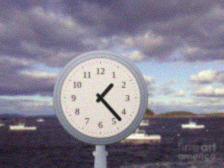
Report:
**1:23**
